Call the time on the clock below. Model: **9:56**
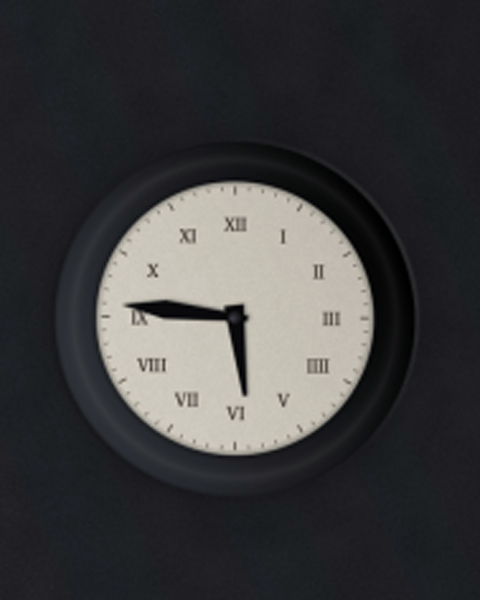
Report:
**5:46**
